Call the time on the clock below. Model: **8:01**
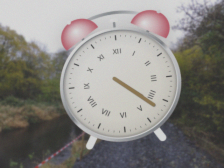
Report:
**4:22**
